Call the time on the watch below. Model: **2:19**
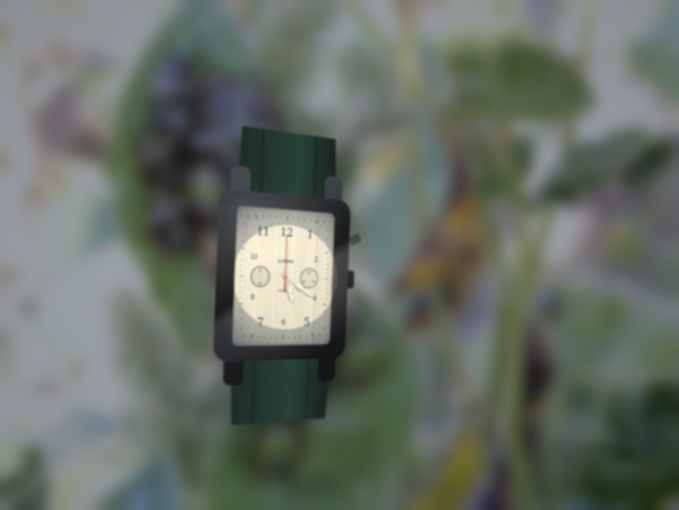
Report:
**5:20**
